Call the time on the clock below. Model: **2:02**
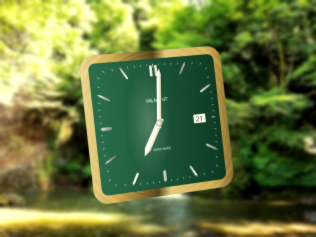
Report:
**7:01**
